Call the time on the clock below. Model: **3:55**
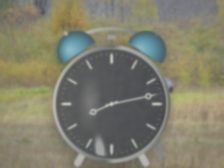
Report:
**8:13**
